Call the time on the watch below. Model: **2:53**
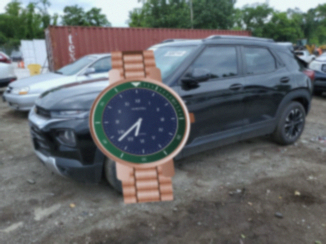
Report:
**6:38**
